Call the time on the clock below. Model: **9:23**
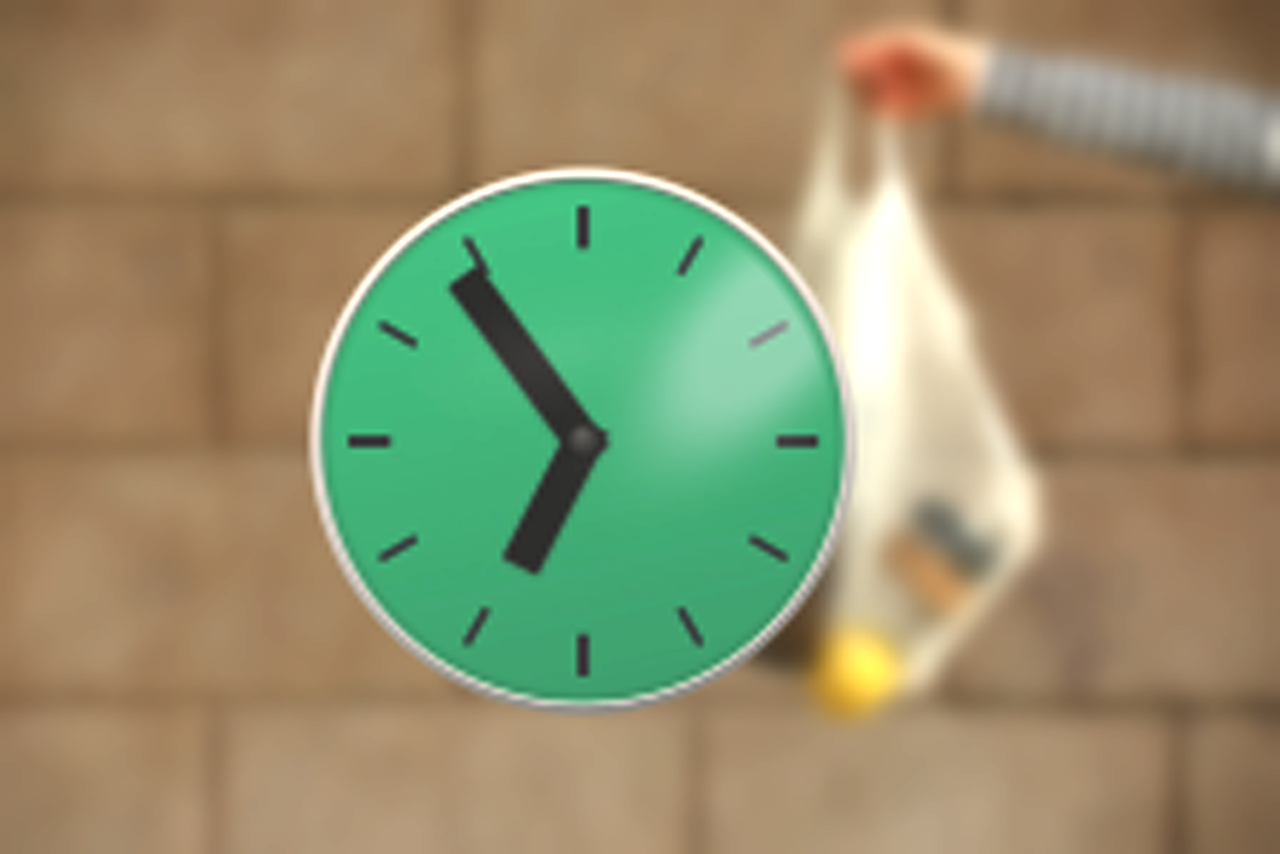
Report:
**6:54**
